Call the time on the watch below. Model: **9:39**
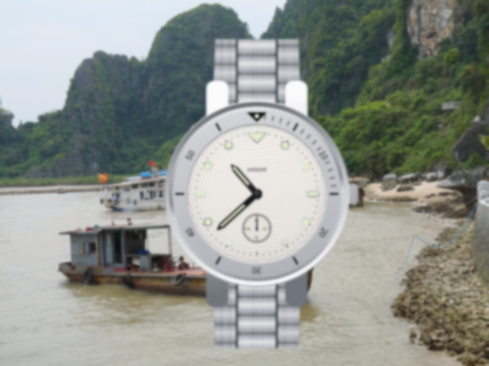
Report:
**10:38**
